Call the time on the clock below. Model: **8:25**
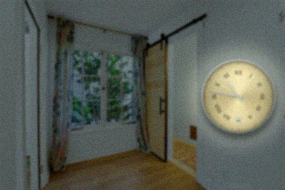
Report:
**10:47**
